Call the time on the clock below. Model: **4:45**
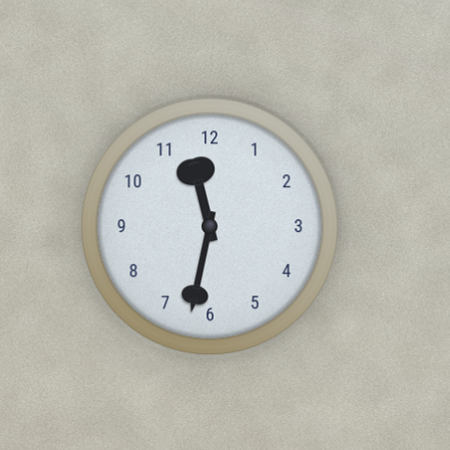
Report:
**11:32**
